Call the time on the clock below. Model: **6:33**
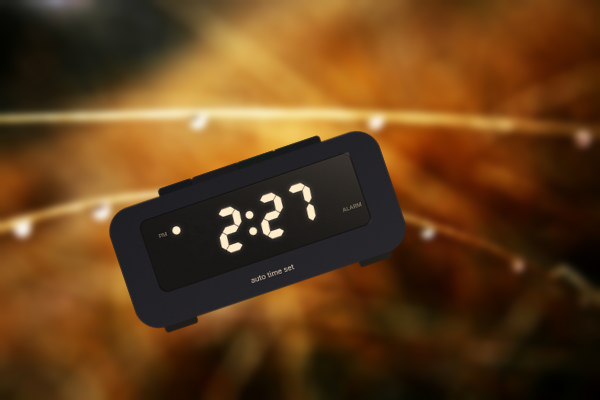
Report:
**2:27**
